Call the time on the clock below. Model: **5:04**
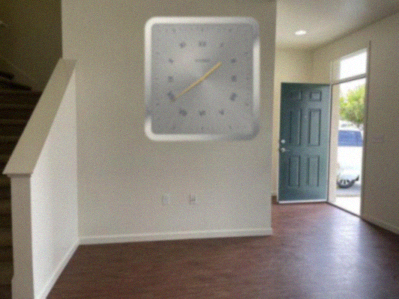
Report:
**1:39**
